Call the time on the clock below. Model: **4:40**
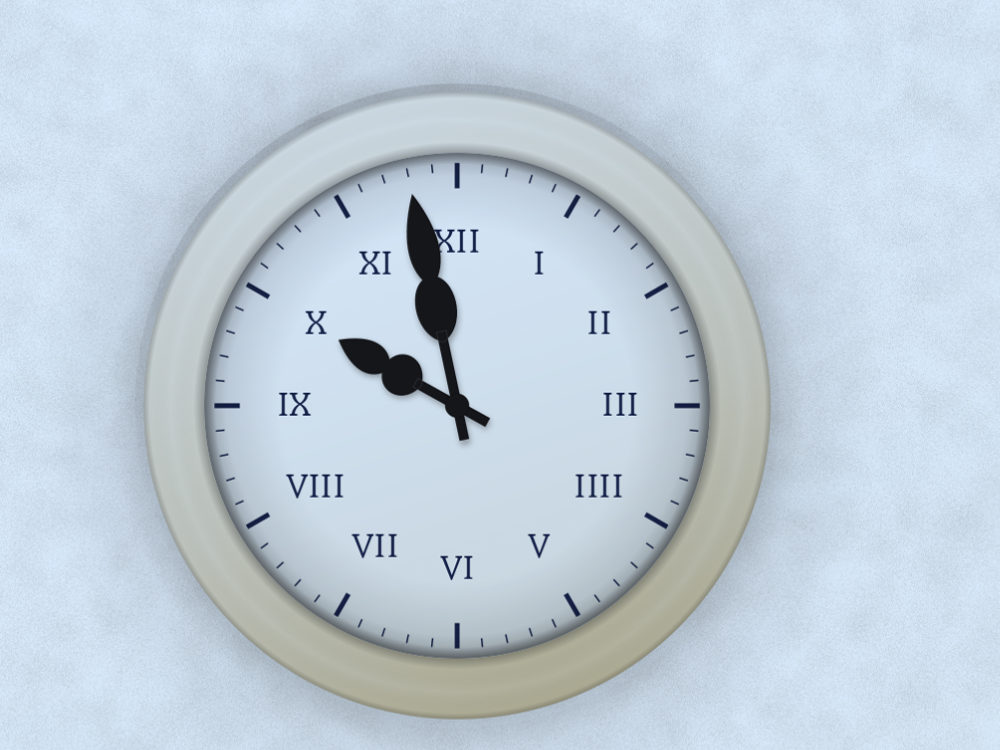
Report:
**9:58**
